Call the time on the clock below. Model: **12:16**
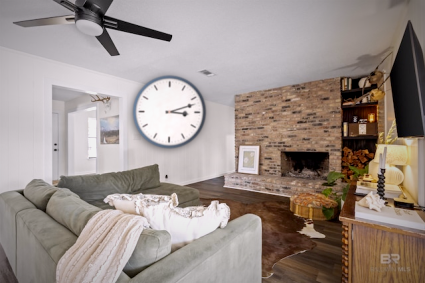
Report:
**3:12**
